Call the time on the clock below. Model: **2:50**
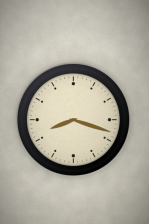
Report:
**8:18**
